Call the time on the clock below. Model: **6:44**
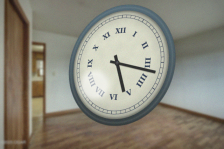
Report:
**5:17**
